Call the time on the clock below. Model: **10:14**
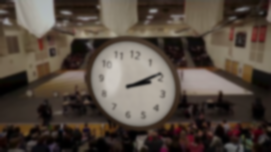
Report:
**2:09**
